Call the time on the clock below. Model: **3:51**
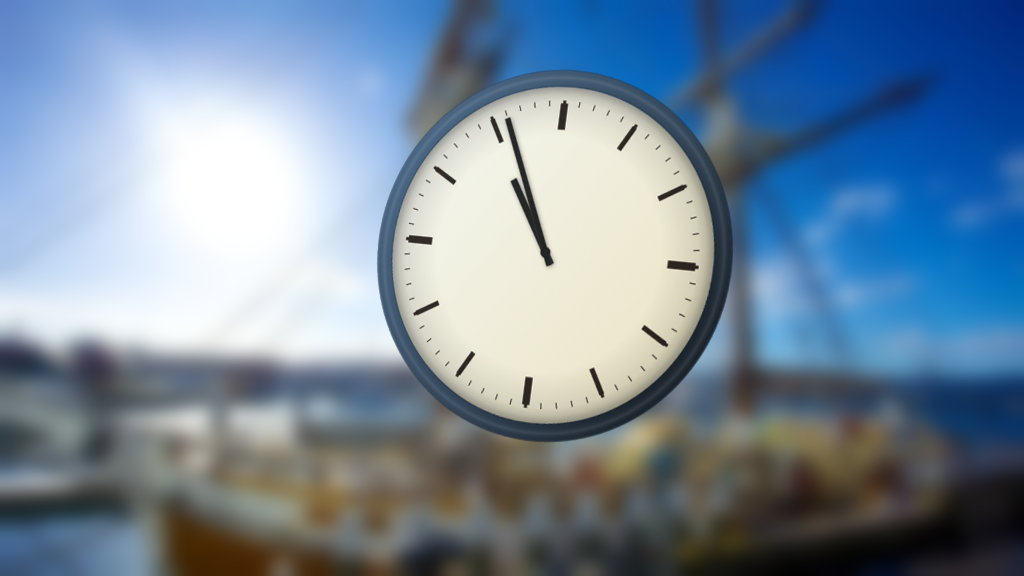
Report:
**10:56**
